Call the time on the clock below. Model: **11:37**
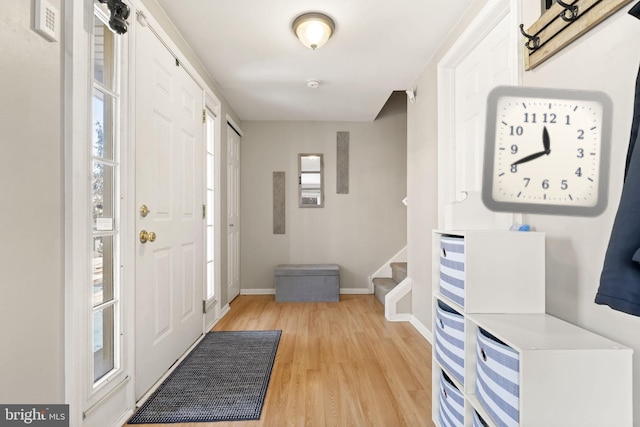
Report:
**11:41**
